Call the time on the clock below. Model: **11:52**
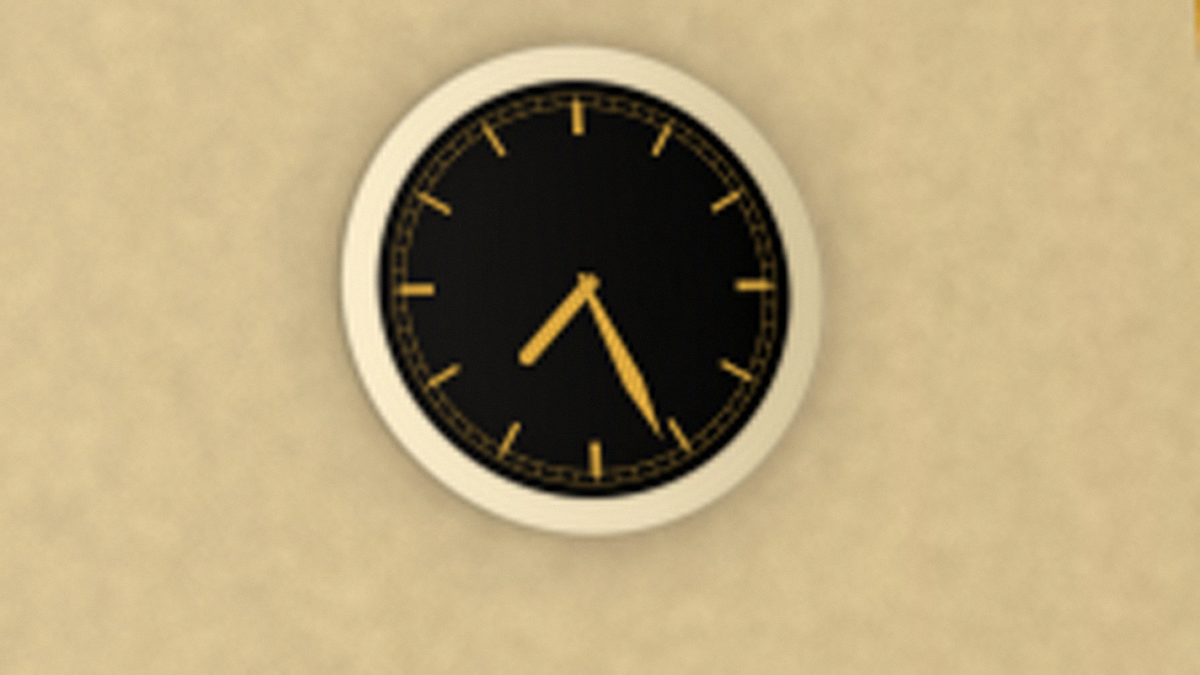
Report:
**7:26**
